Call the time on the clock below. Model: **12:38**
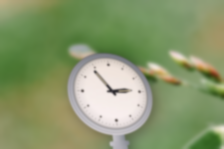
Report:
**2:54**
